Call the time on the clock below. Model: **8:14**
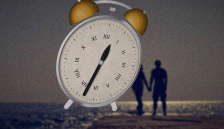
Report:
**12:33**
